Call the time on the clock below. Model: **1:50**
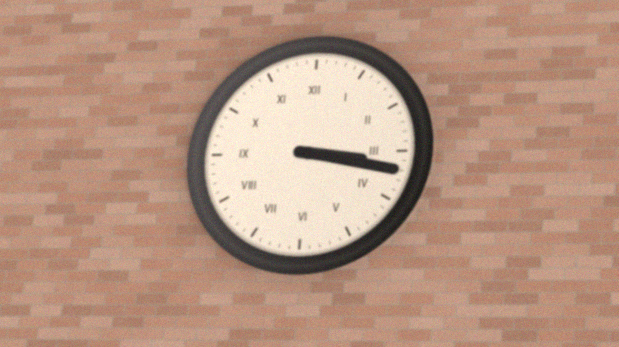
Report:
**3:17**
